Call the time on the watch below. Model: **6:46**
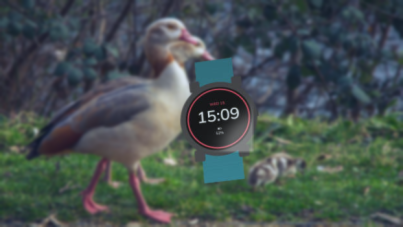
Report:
**15:09**
